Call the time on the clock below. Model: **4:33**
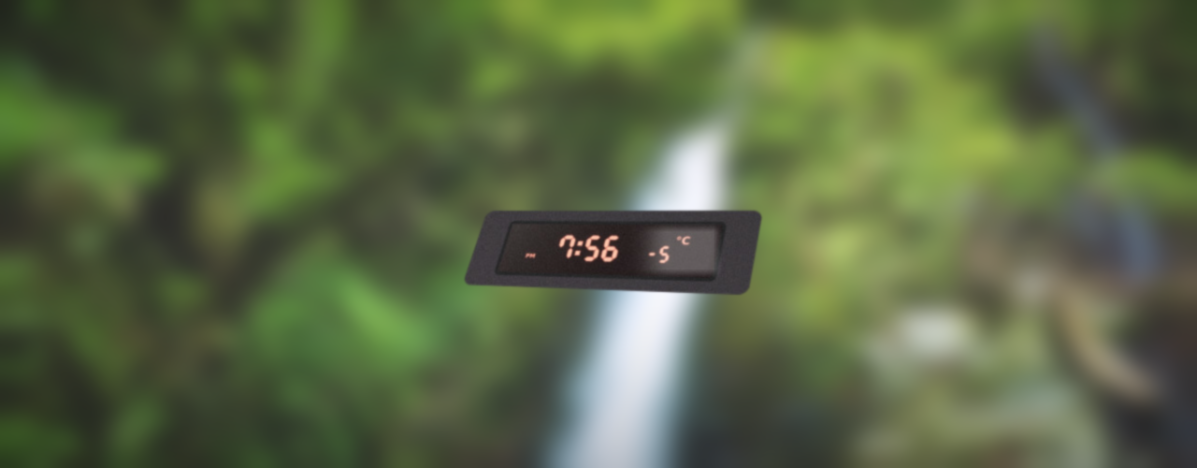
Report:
**7:56**
